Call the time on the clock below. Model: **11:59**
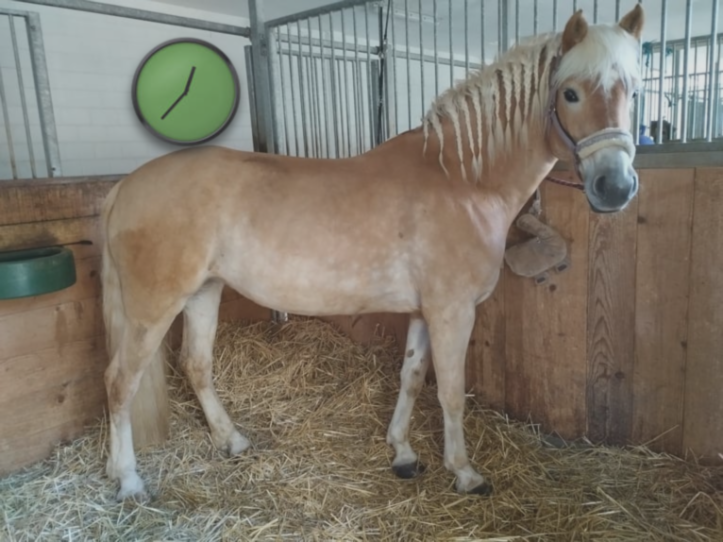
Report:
**12:37**
